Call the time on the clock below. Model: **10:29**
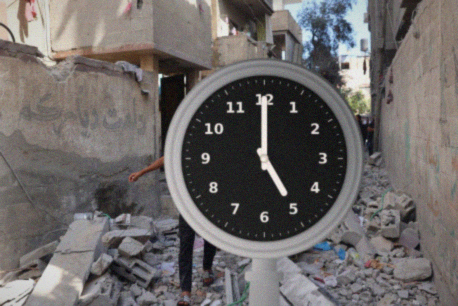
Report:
**5:00**
